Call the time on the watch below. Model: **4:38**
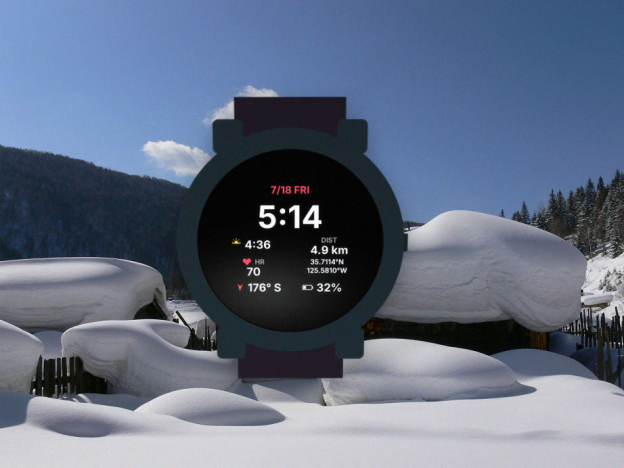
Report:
**5:14**
